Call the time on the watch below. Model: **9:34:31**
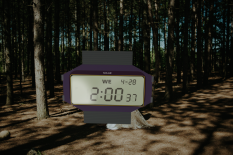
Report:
**2:00:37**
